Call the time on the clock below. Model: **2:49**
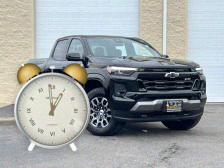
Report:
**12:59**
